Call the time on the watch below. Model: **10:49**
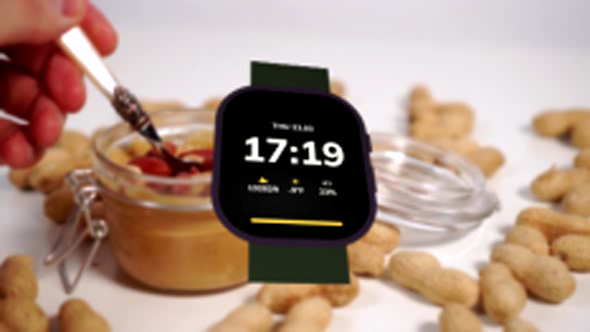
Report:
**17:19**
